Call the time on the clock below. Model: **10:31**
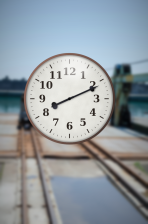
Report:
**8:11**
